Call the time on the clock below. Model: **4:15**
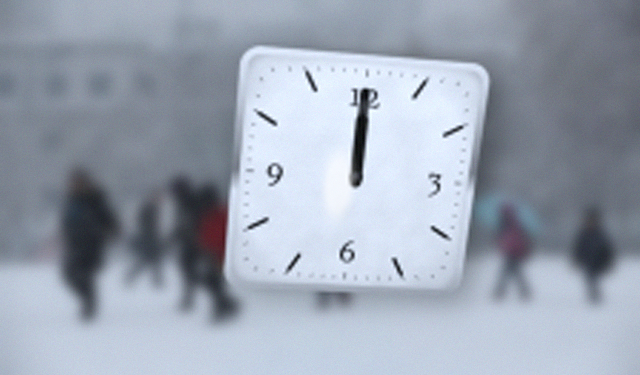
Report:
**12:00**
